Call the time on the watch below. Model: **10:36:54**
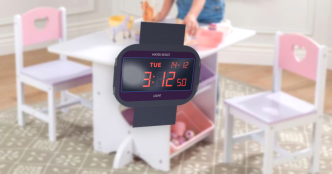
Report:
**3:12:50**
